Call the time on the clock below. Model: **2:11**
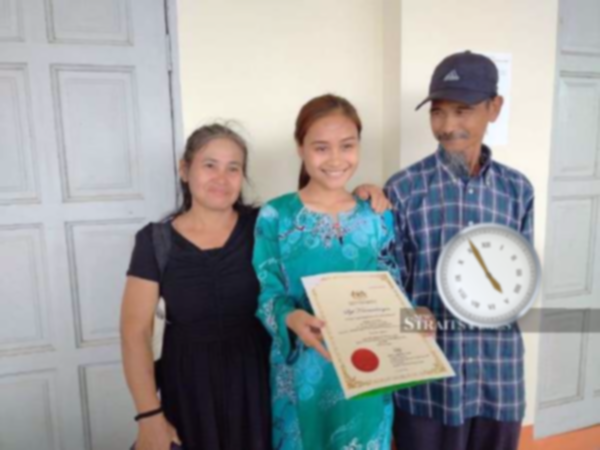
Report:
**4:56**
